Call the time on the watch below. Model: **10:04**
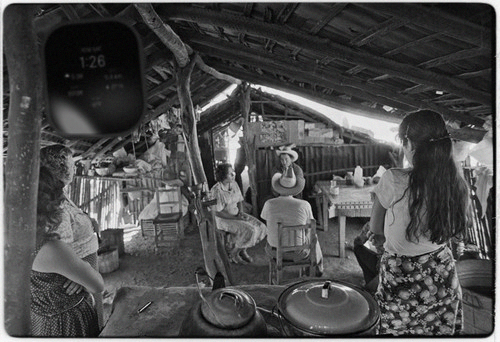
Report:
**1:26**
